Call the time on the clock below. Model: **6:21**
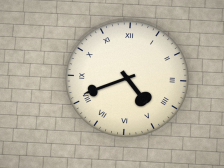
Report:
**4:41**
